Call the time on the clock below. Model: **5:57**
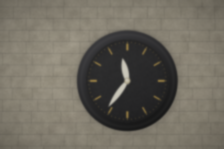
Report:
**11:36**
